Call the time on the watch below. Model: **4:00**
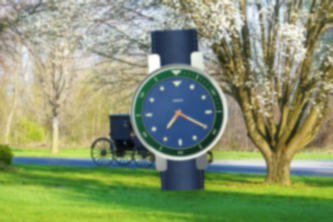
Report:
**7:20**
